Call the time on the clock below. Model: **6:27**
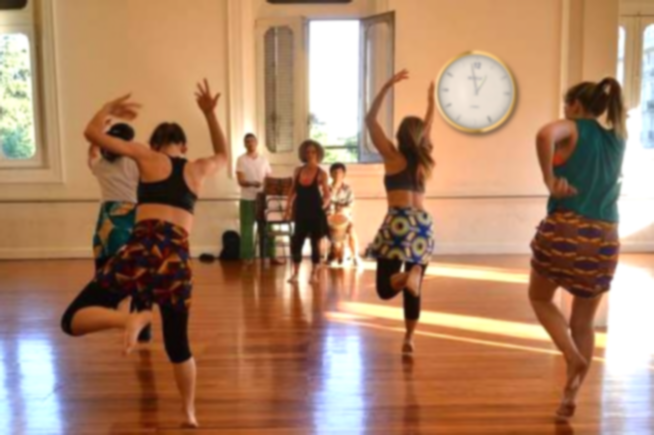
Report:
**12:58**
